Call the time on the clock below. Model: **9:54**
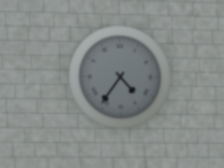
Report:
**4:36**
